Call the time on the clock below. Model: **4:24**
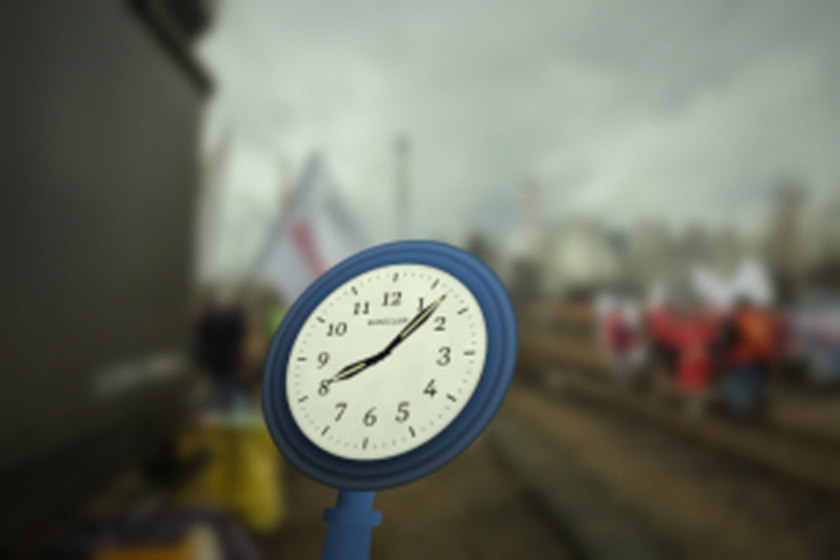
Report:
**8:07**
